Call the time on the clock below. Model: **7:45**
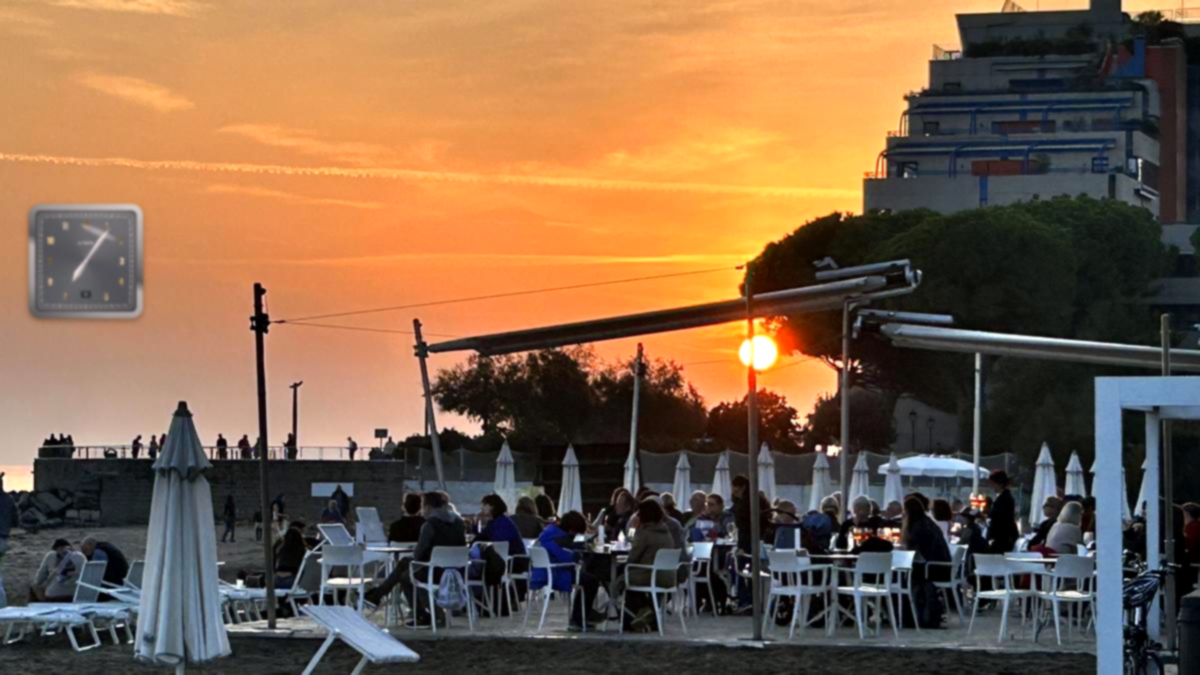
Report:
**7:06**
